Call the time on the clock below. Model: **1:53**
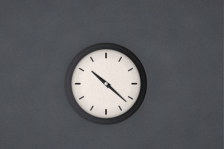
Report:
**10:22**
